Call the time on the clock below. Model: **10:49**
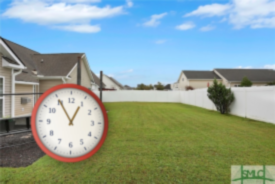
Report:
**12:55**
